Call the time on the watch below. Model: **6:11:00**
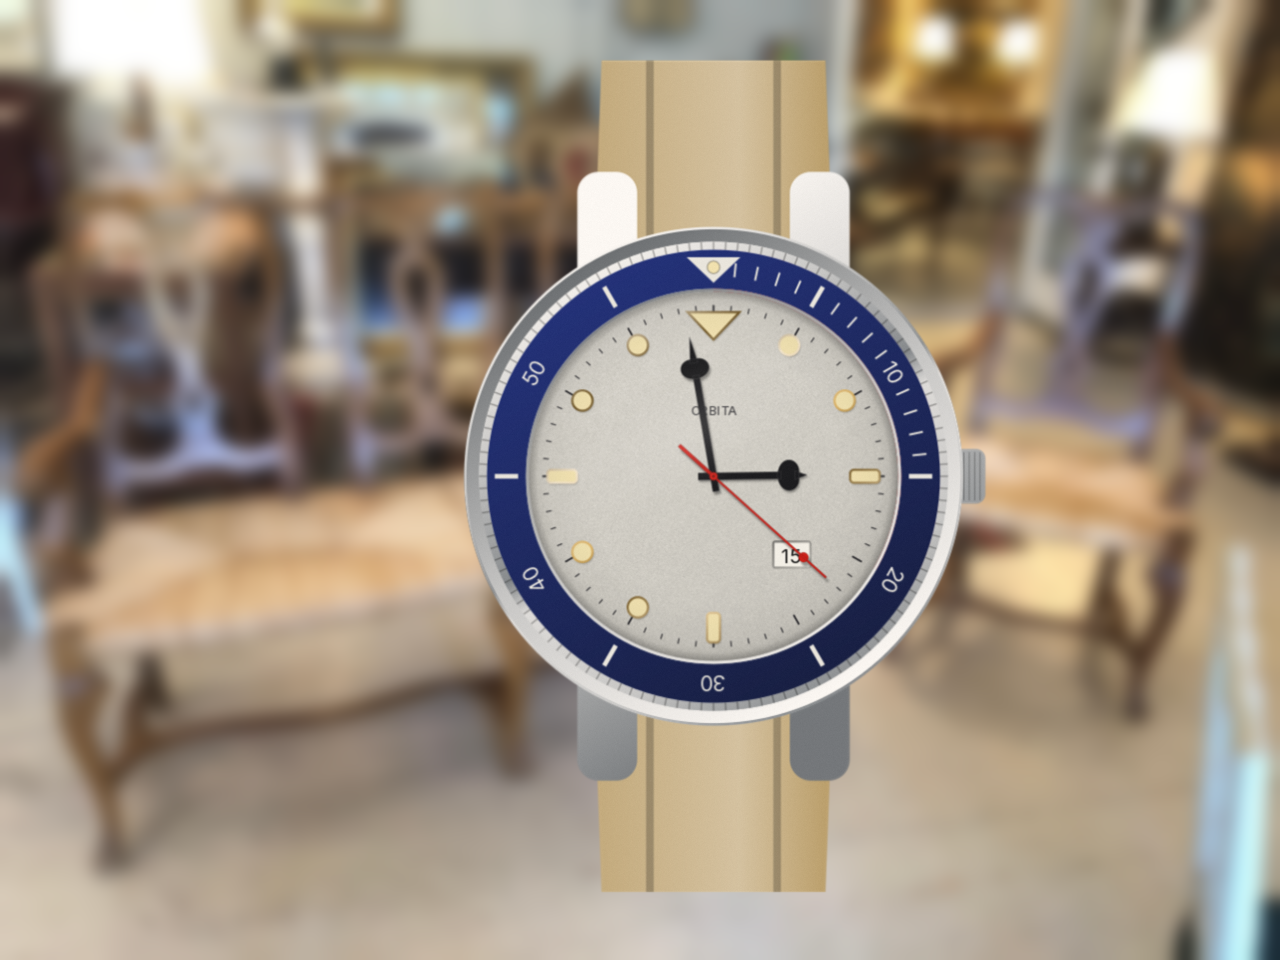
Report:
**2:58:22**
